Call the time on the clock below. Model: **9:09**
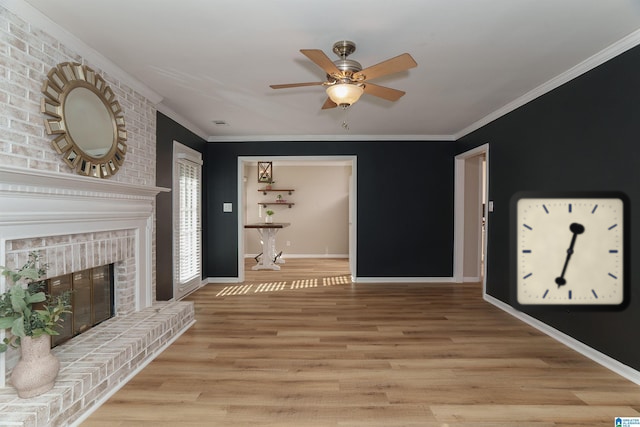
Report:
**12:33**
